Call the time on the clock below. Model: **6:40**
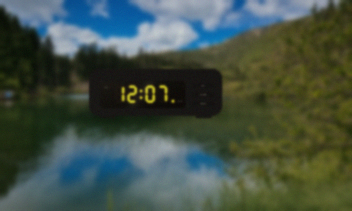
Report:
**12:07**
